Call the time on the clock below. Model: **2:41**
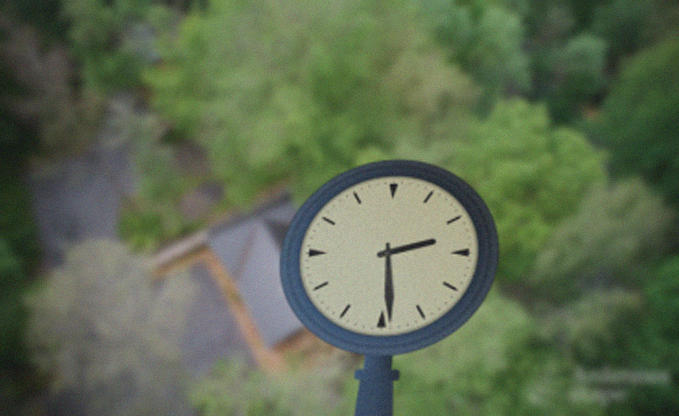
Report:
**2:29**
